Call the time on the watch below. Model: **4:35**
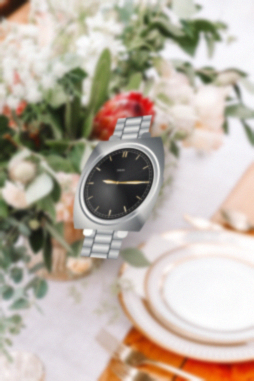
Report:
**9:15**
